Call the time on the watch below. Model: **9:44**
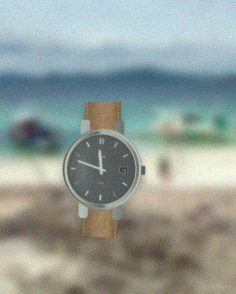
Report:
**11:48**
